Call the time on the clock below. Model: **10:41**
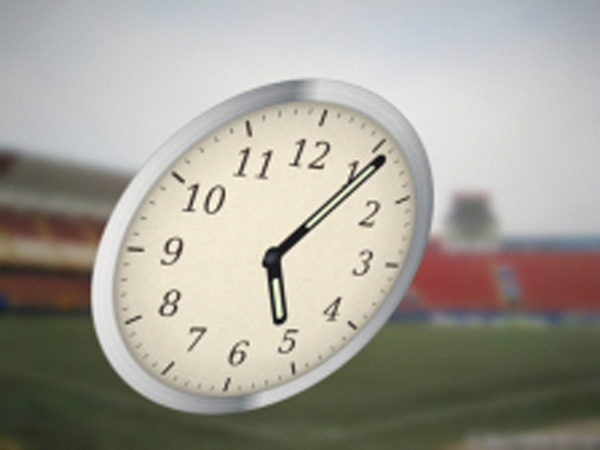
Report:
**5:06**
